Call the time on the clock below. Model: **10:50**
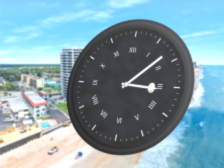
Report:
**3:08**
